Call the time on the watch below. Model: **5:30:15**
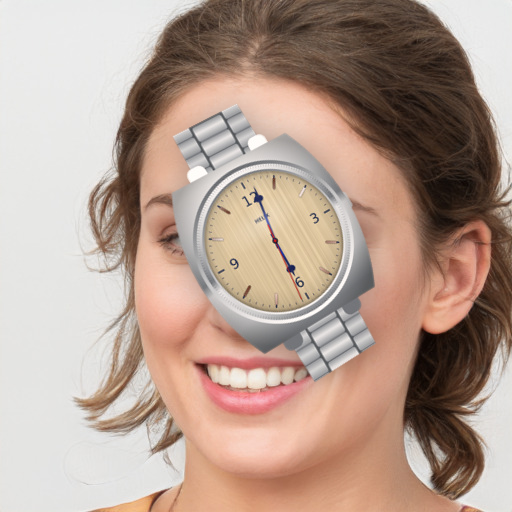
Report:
**6:01:31**
